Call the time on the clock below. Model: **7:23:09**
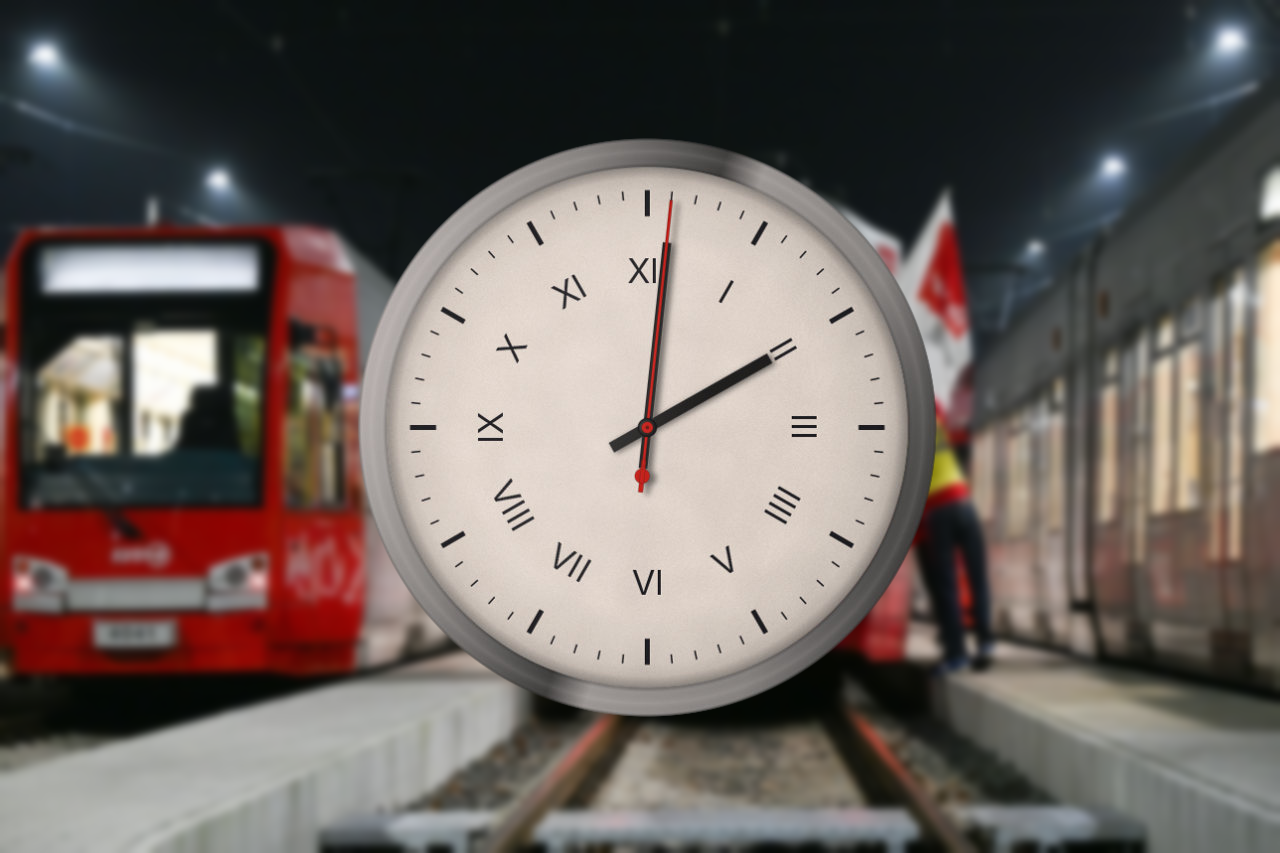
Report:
**2:01:01**
